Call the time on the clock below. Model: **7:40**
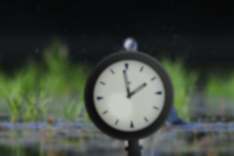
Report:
**1:59**
